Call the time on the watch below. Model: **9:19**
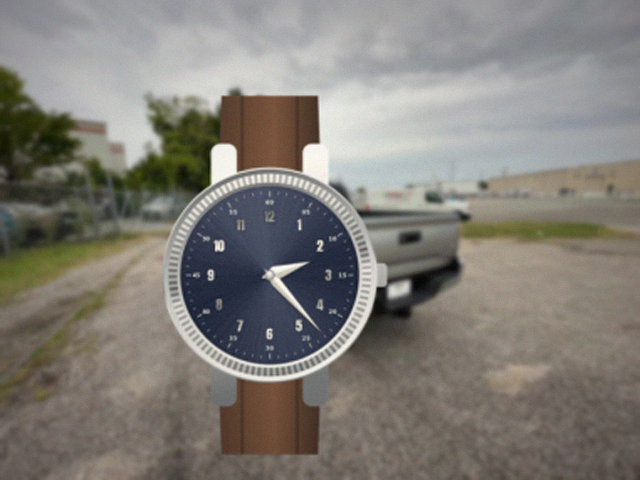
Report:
**2:23**
